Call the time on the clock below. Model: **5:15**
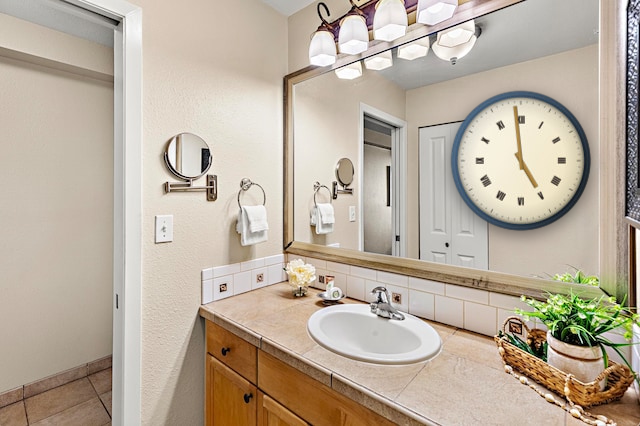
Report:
**4:59**
